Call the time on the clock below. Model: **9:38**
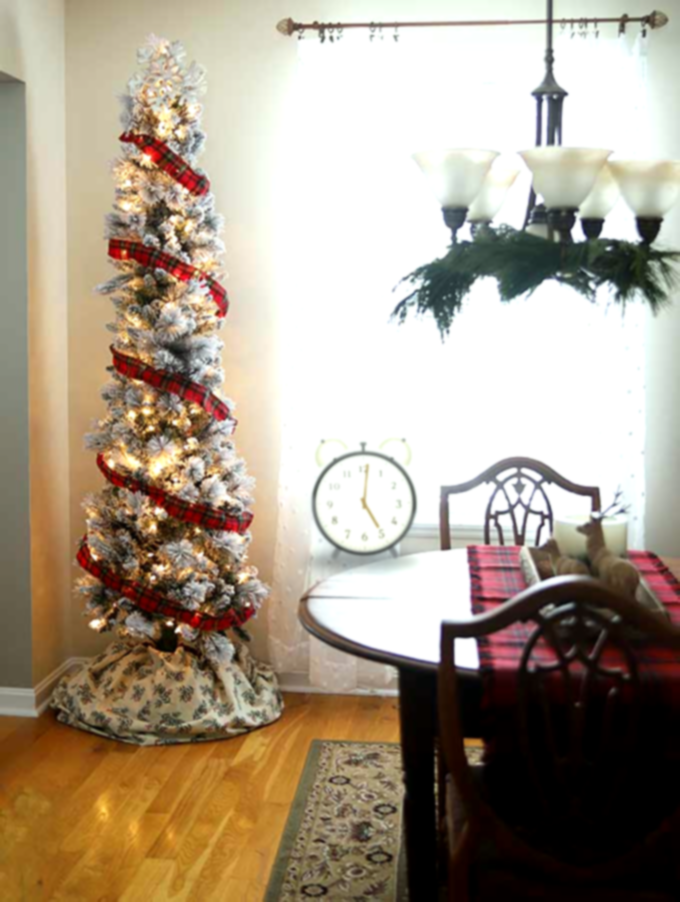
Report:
**5:01**
